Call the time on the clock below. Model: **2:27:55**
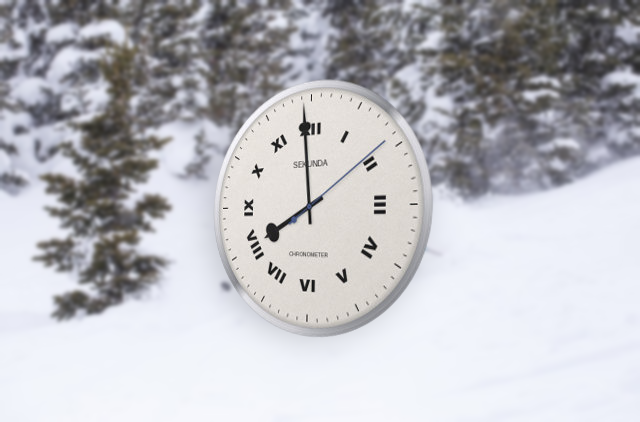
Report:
**7:59:09**
